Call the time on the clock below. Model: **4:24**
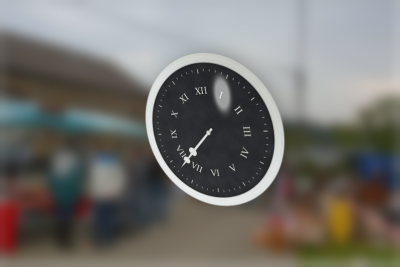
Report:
**7:38**
